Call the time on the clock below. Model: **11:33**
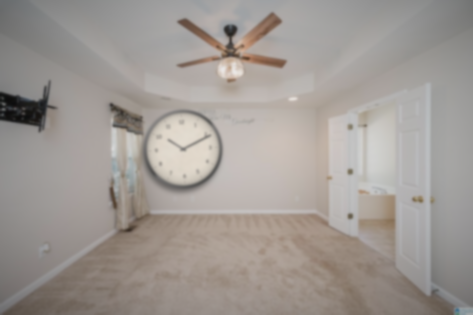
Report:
**10:11**
